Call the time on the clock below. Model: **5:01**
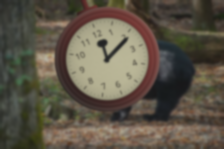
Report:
**12:11**
